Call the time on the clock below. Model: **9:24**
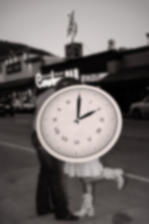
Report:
**2:00**
